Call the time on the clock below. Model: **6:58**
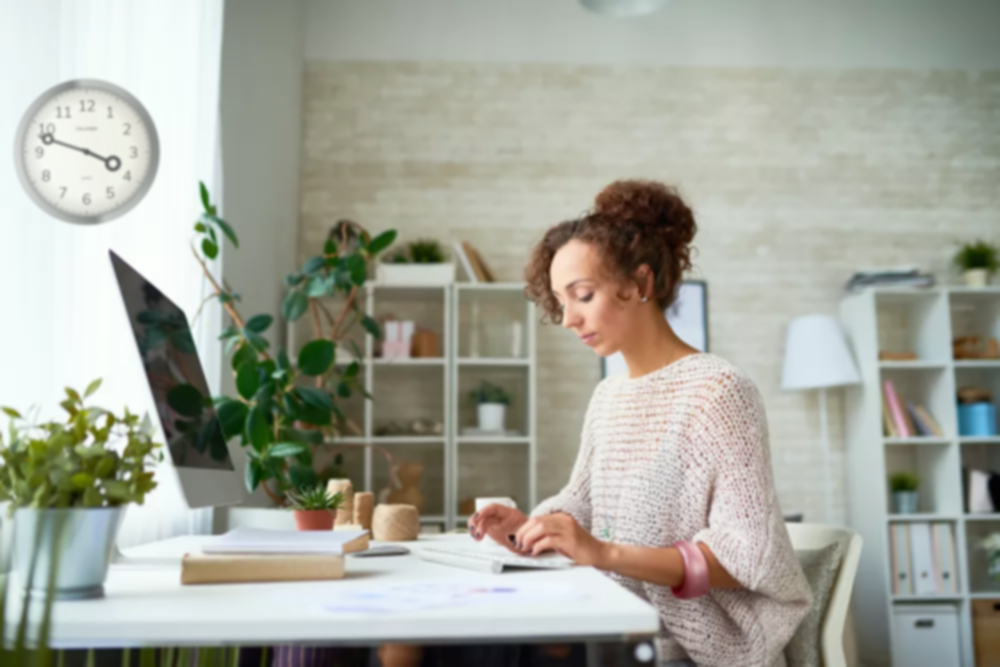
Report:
**3:48**
